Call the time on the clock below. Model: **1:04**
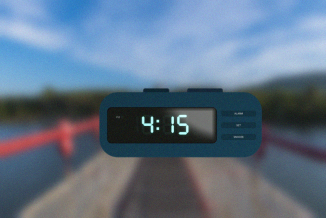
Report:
**4:15**
